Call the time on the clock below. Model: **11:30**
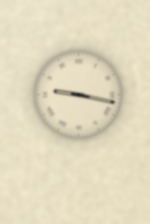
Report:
**9:17**
